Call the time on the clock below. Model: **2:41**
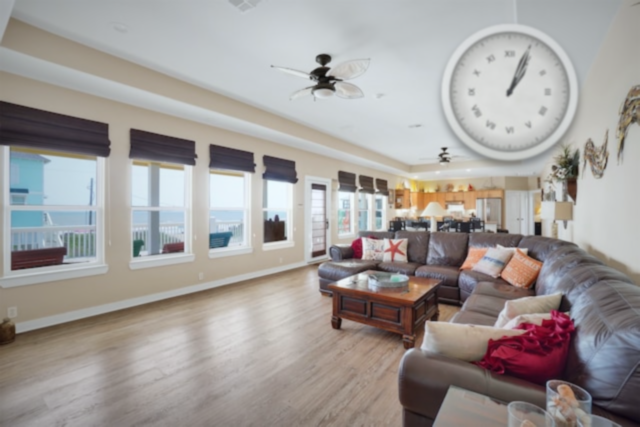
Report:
**1:04**
